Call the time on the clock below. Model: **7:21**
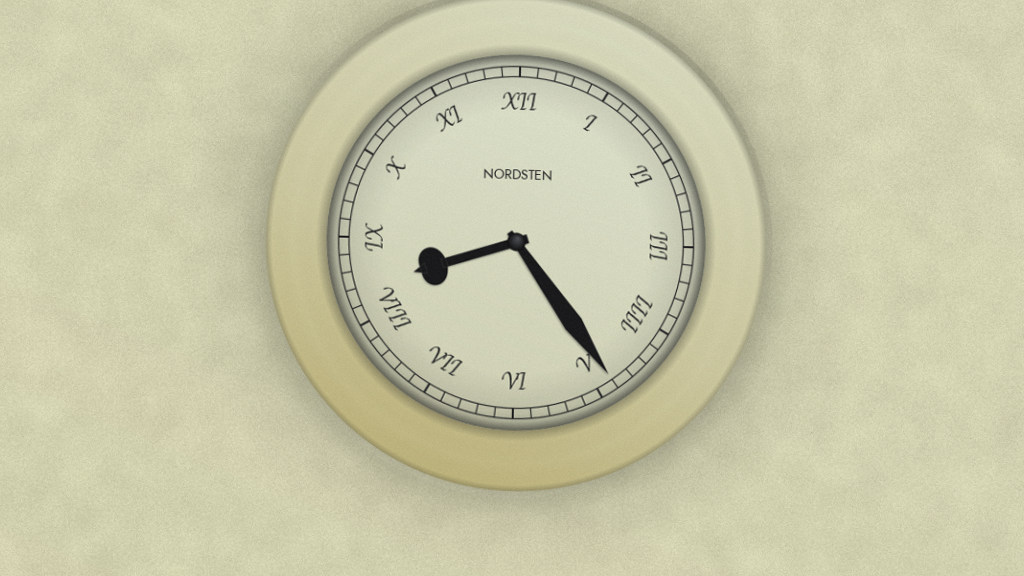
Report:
**8:24**
